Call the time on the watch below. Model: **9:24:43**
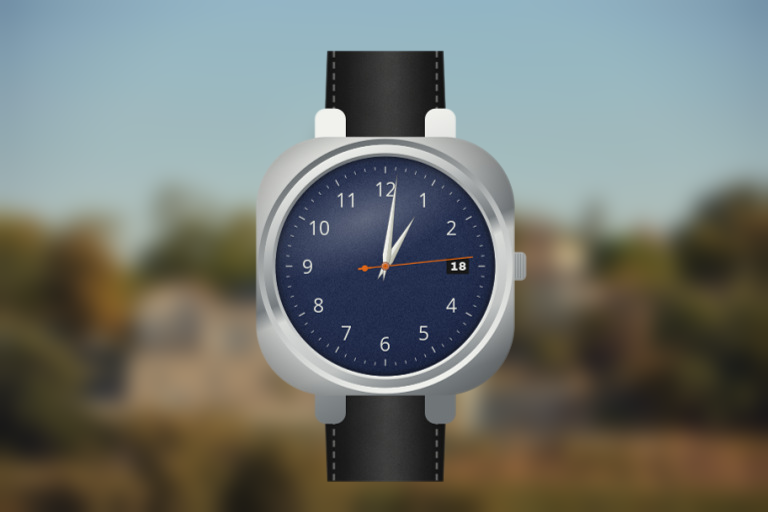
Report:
**1:01:14**
